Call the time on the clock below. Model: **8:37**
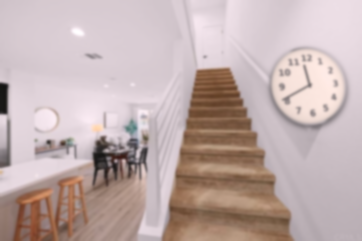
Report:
**11:41**
